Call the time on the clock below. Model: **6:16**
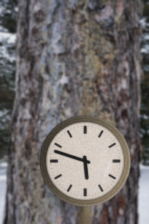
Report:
**5:48**
